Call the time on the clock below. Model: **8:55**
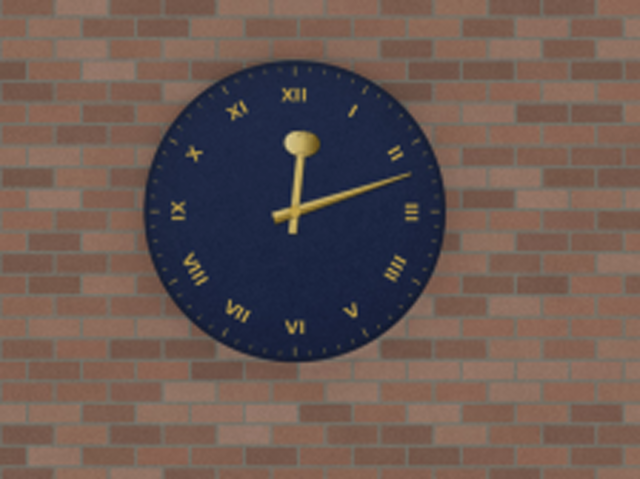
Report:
**12:12**
